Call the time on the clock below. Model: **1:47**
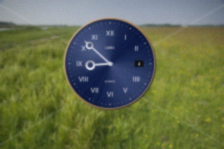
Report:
**8:52**
